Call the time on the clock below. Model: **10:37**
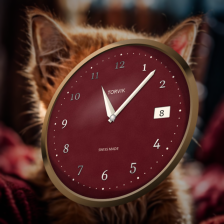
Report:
**11:07**
